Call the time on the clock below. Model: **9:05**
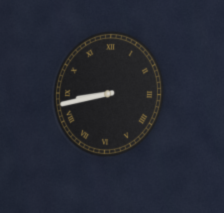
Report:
**8:43**
